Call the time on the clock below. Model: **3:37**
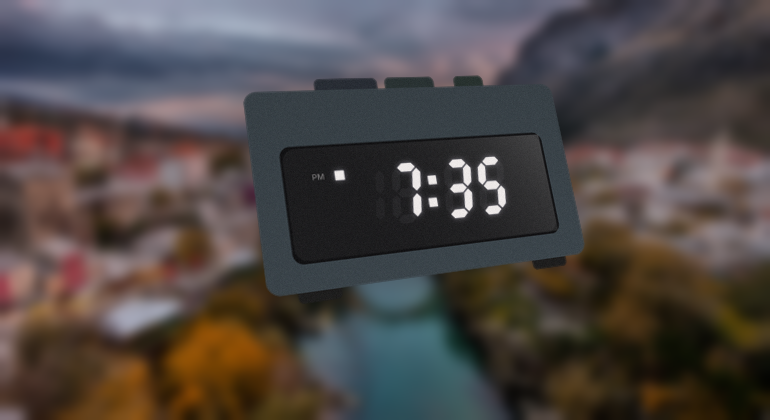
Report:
**7:35**
